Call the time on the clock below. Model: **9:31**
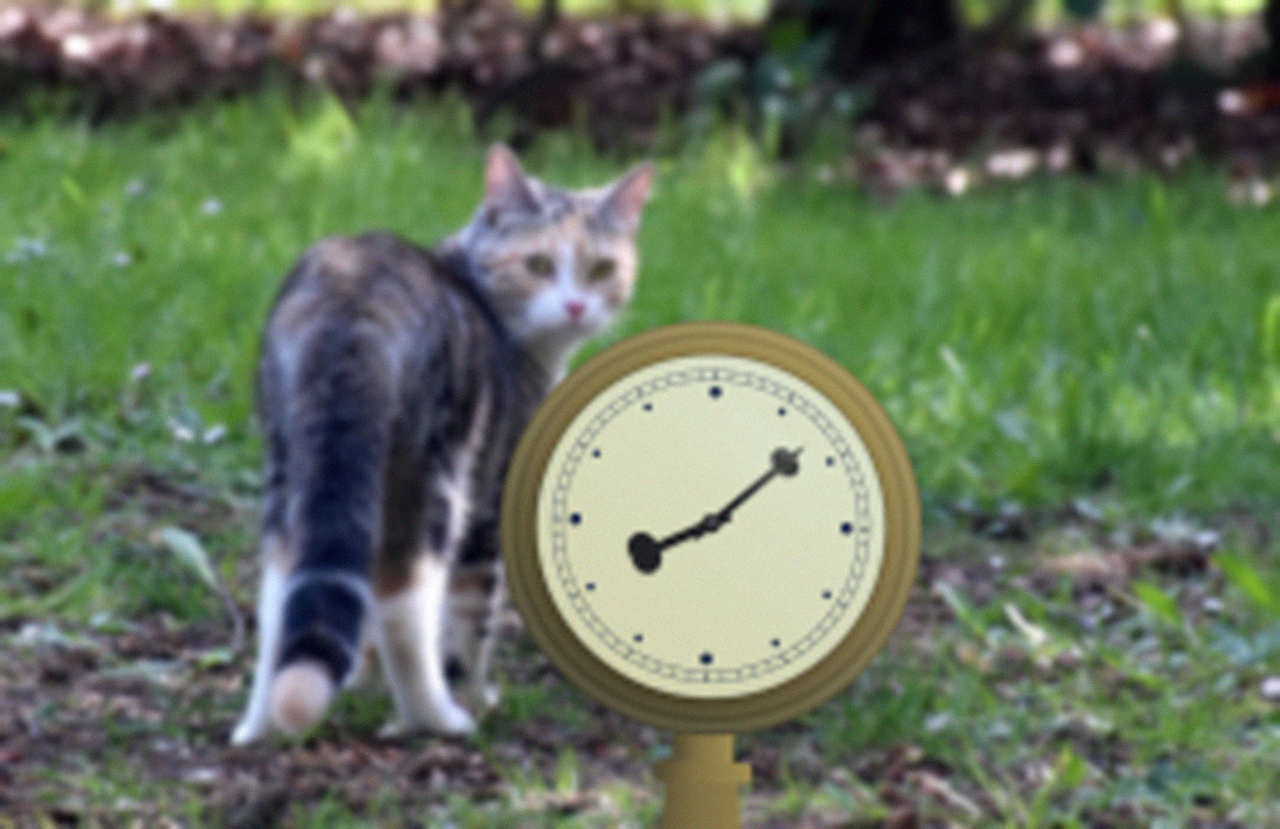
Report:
**8:08**
